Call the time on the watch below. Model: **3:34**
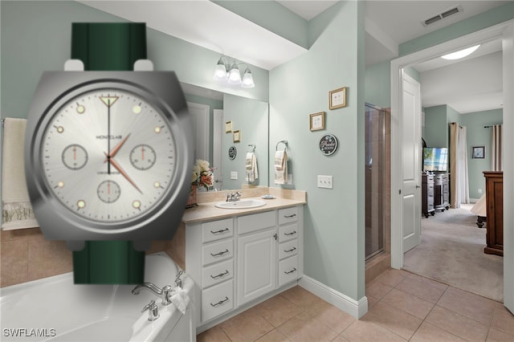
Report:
**1:23**
